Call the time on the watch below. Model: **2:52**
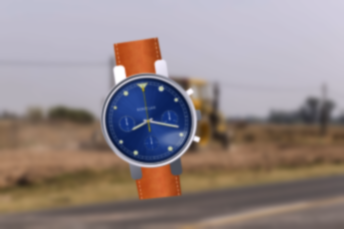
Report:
**8:18**
